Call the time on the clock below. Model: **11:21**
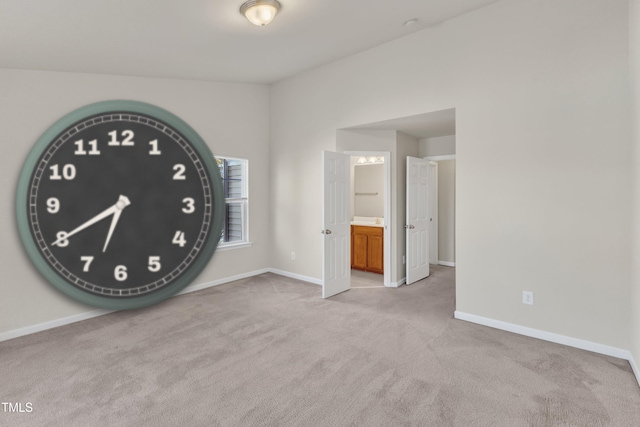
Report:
**6:40**
